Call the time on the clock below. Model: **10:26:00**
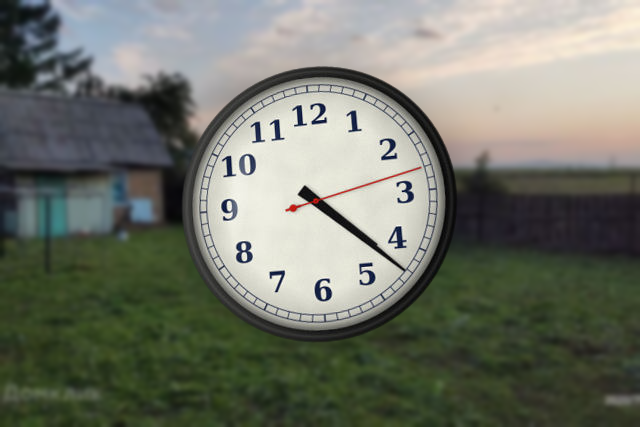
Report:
**4:22:13**
